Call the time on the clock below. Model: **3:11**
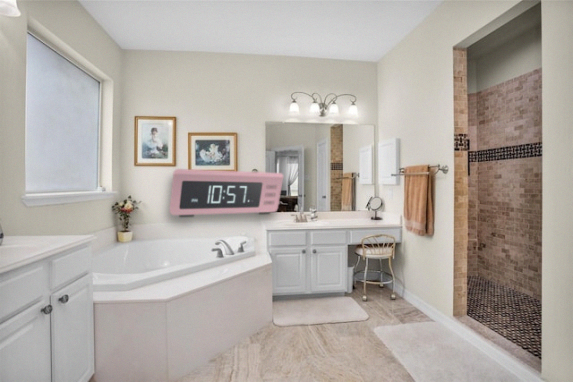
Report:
**10:57**
